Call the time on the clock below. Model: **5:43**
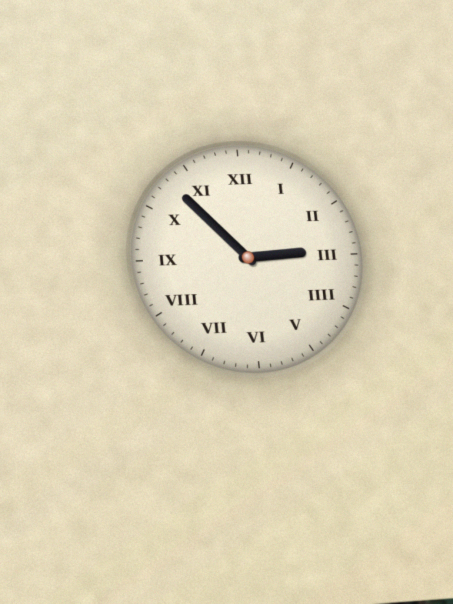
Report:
**2:53**
